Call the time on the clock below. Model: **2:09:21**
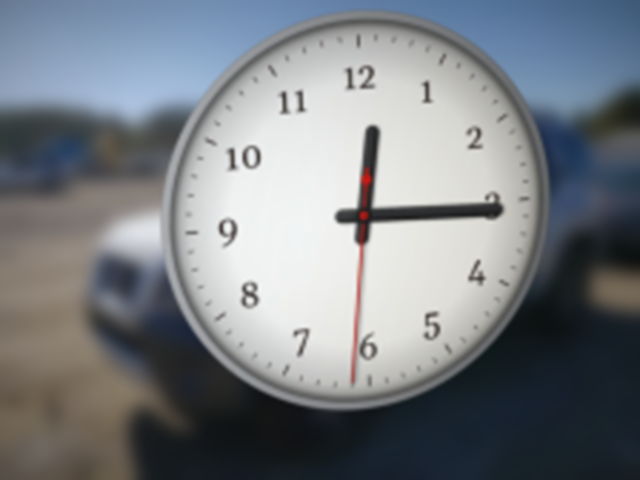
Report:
**12:15:31**
